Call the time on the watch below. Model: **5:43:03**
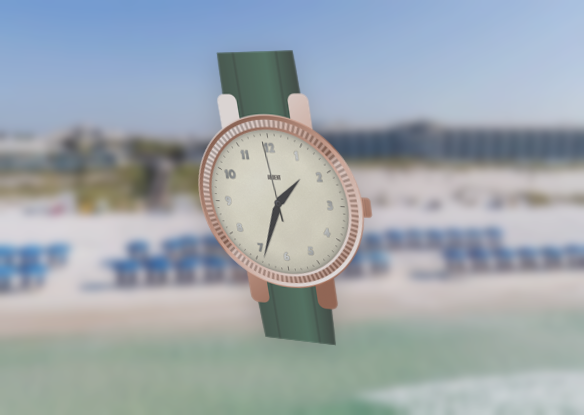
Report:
**1:33:59**
